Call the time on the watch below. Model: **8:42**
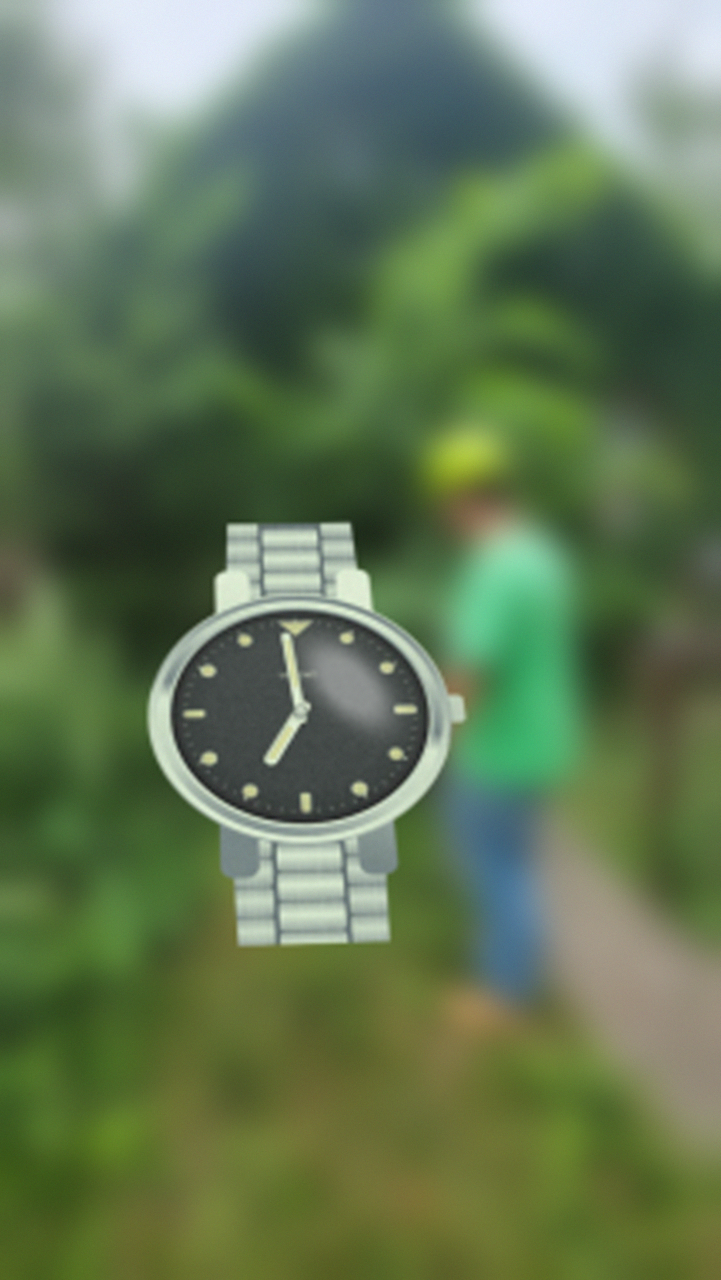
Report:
**6:59**
